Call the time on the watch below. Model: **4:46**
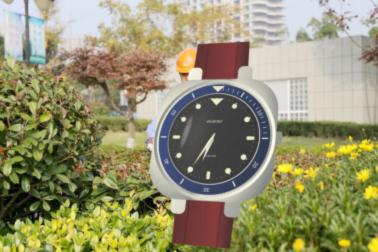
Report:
**6:35**
